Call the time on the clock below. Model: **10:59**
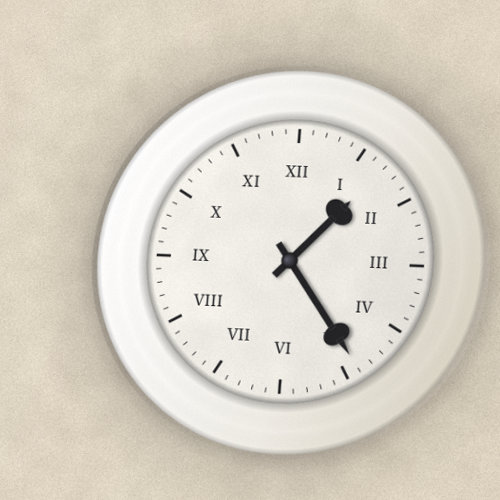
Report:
**1:24**
